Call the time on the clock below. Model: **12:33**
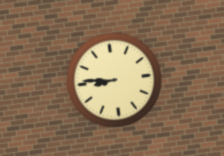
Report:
**8:46**
